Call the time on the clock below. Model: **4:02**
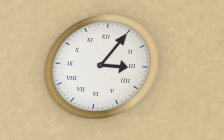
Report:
**3:05**
